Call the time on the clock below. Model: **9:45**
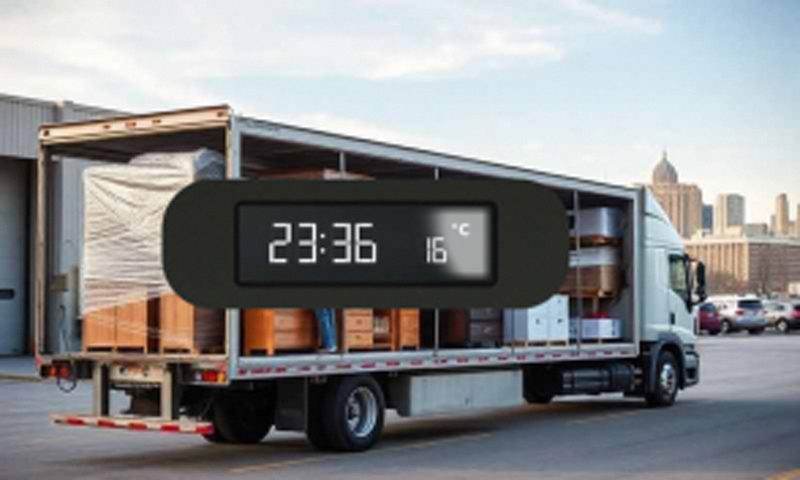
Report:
**23:36**
